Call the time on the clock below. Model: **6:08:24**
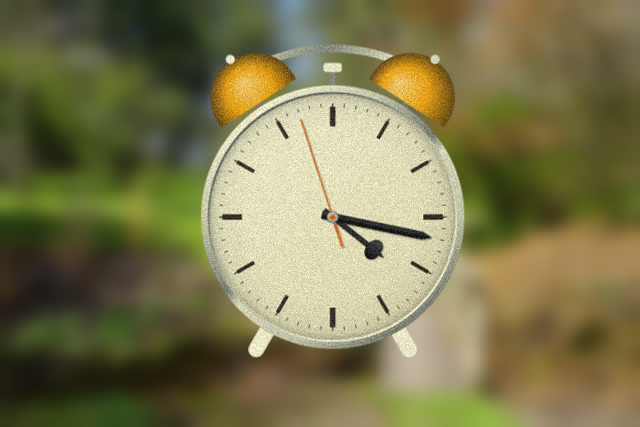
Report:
**4:16:57**
